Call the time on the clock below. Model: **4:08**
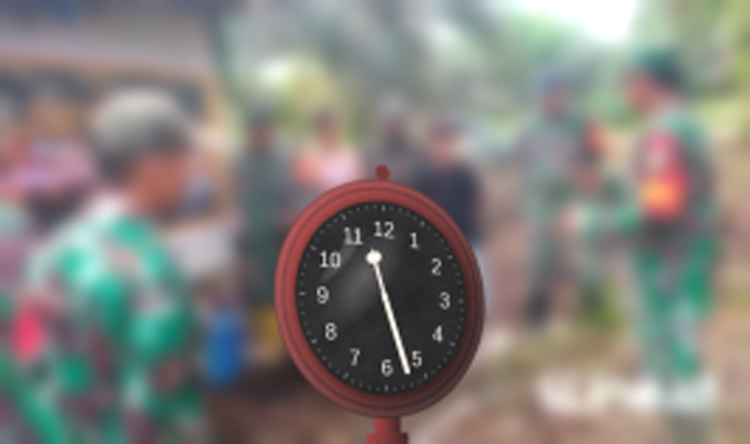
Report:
**11:27**
